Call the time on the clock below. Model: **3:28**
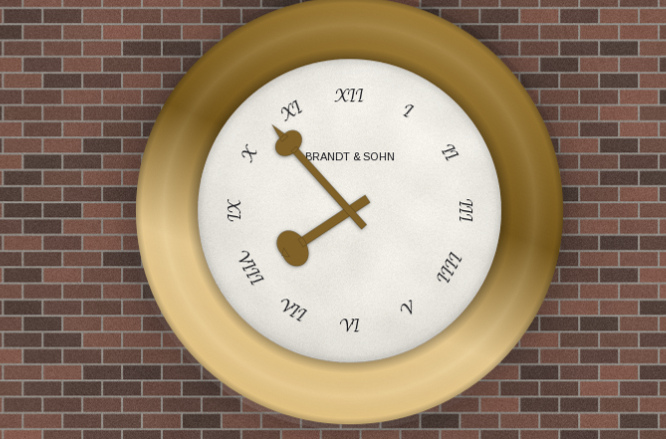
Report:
**7:53**
